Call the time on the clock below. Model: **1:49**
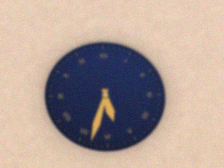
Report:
**5:33**
